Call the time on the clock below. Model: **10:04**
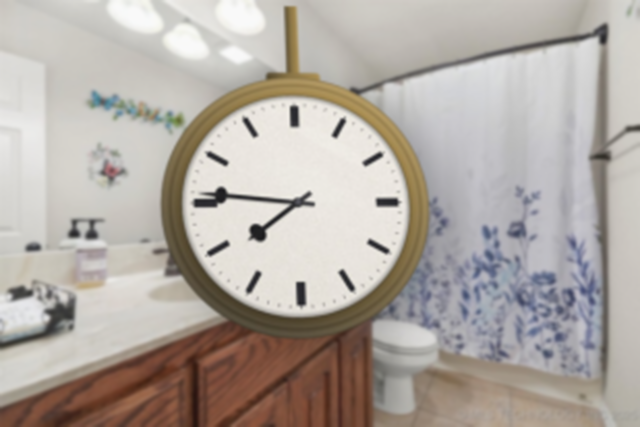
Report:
**7:46**
